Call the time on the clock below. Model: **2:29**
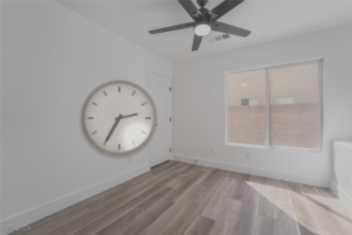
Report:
**2:35**
